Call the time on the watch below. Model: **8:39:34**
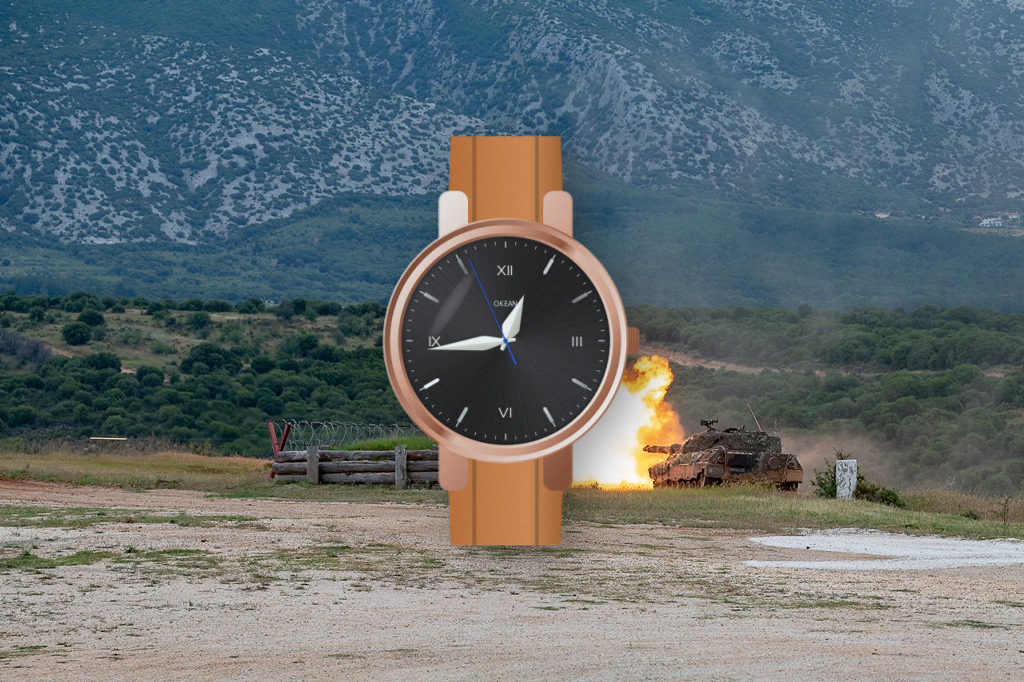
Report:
**12:43:56**
